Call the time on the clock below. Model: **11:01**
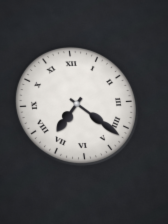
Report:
**7:22**
